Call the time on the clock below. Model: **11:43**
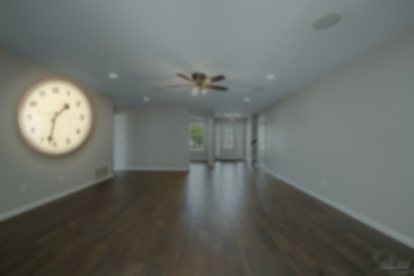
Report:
**1:32**
